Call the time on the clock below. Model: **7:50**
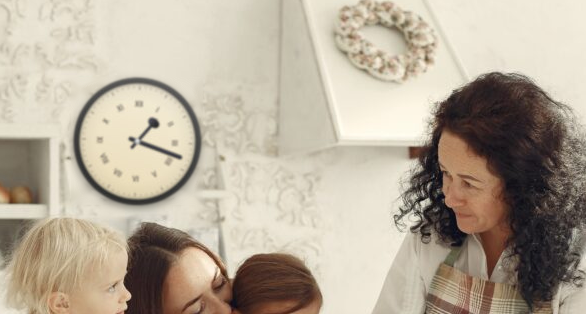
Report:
**1:18**
